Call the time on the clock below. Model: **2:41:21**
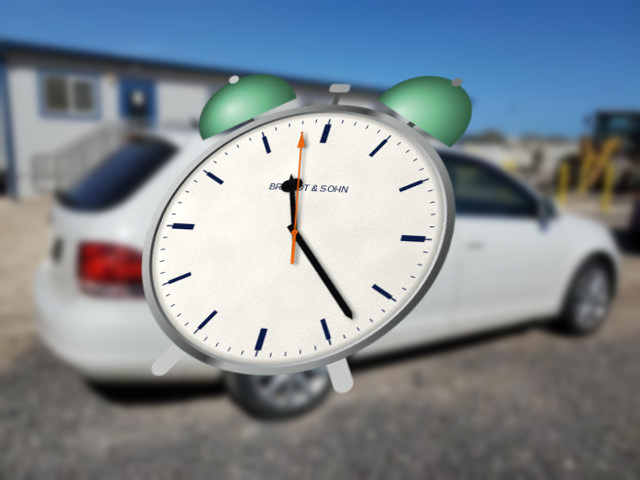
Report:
**11:22:58**
